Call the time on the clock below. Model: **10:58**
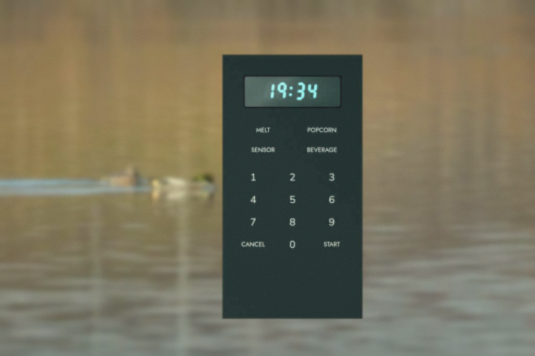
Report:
**19:34**
